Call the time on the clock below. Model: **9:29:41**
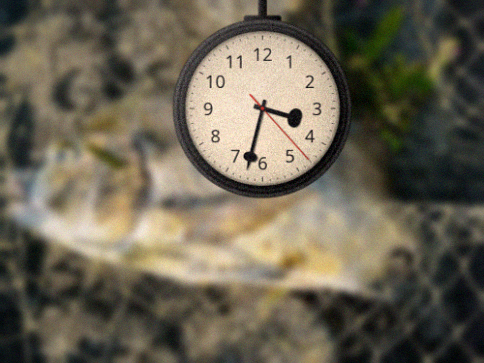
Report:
**3:32:23**
